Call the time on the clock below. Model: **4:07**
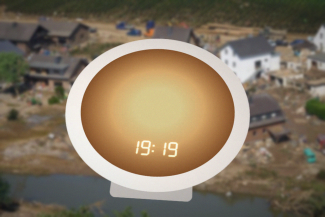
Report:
**19:19**
